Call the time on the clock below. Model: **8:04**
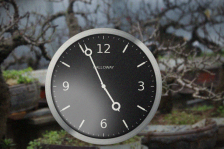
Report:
**4:56**
